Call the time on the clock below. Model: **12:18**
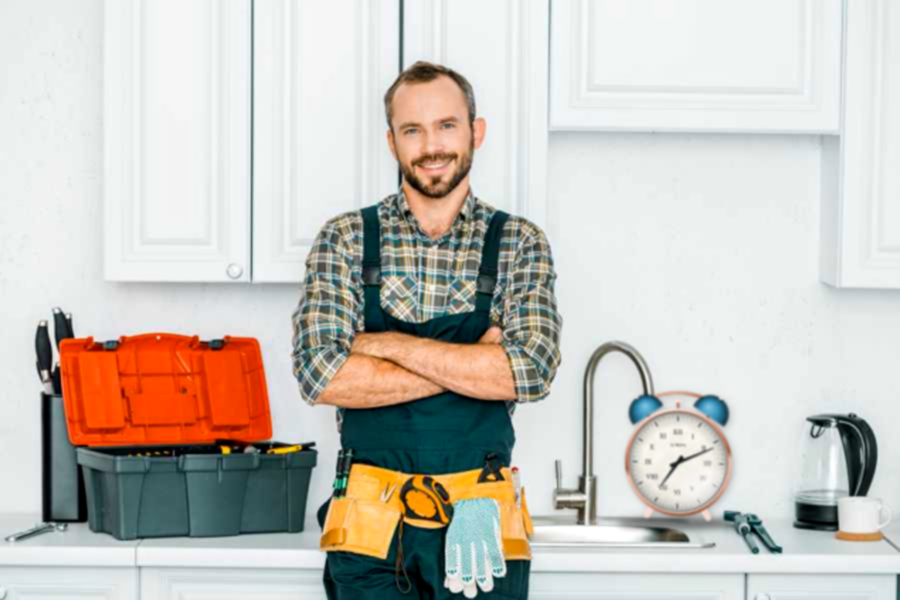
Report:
**7:11**
